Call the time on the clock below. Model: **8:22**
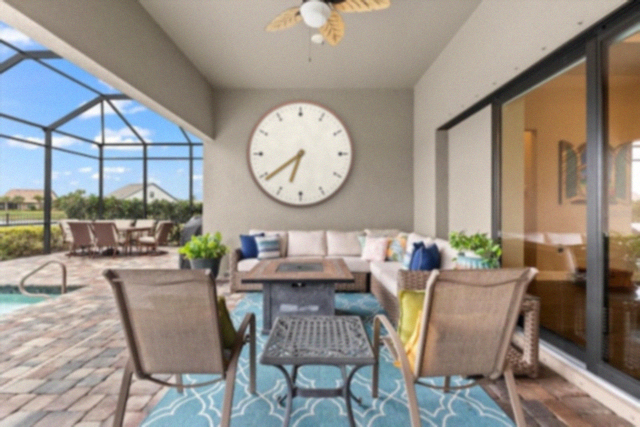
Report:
**6:39**
